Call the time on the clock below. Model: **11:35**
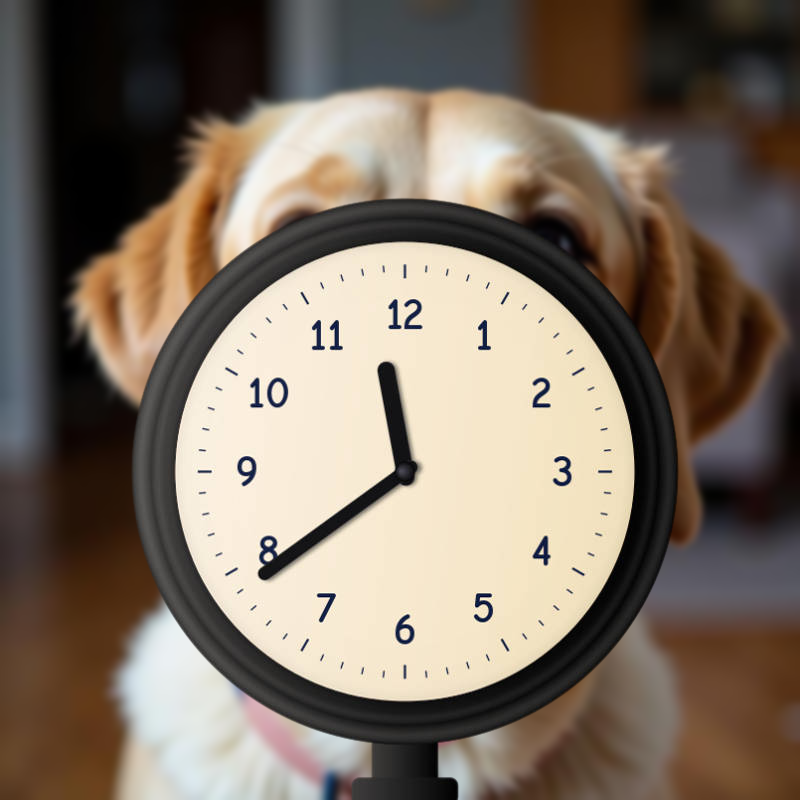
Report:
**11:39**
